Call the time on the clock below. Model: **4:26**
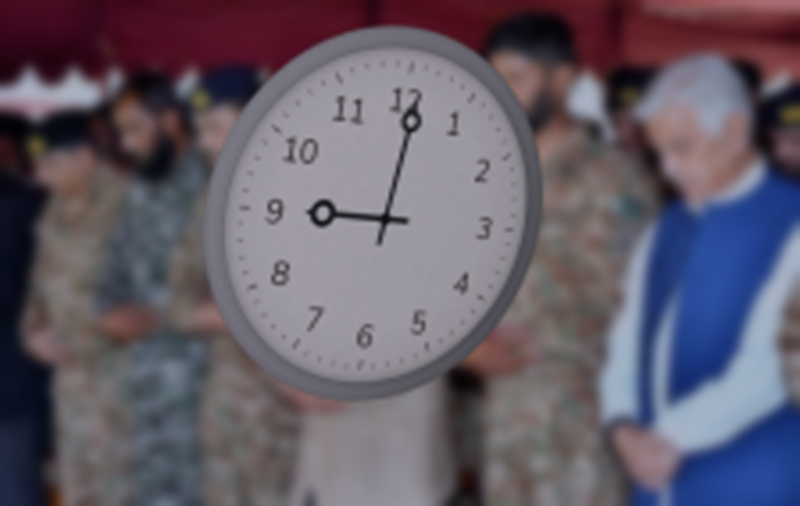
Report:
**9:01**
